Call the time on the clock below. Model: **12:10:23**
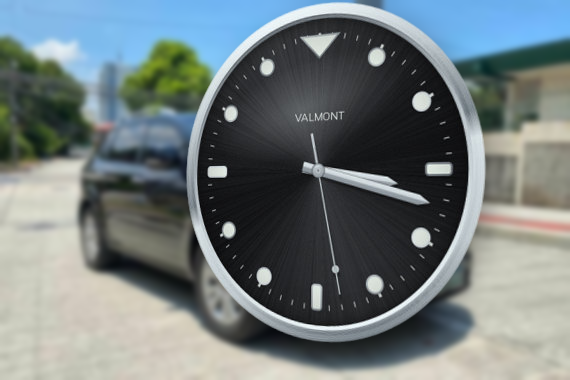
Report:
**3:17:28**
